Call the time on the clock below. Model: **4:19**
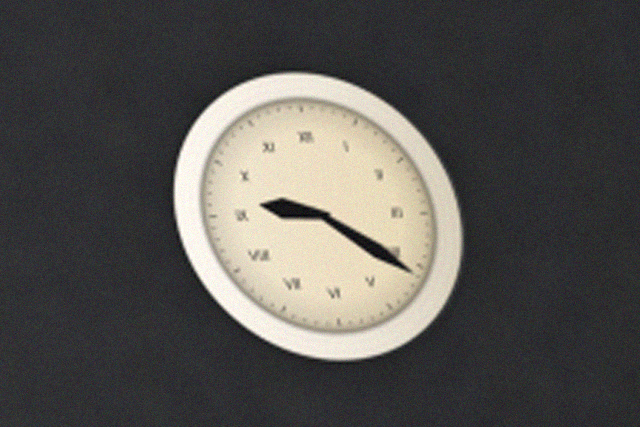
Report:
**9:21**
